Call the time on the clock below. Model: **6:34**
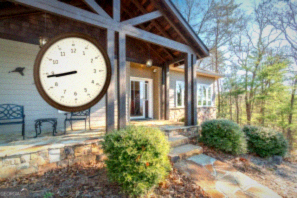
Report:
**8:44**
